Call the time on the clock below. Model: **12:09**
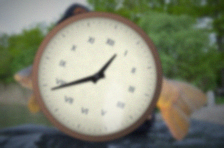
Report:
**12:39**
